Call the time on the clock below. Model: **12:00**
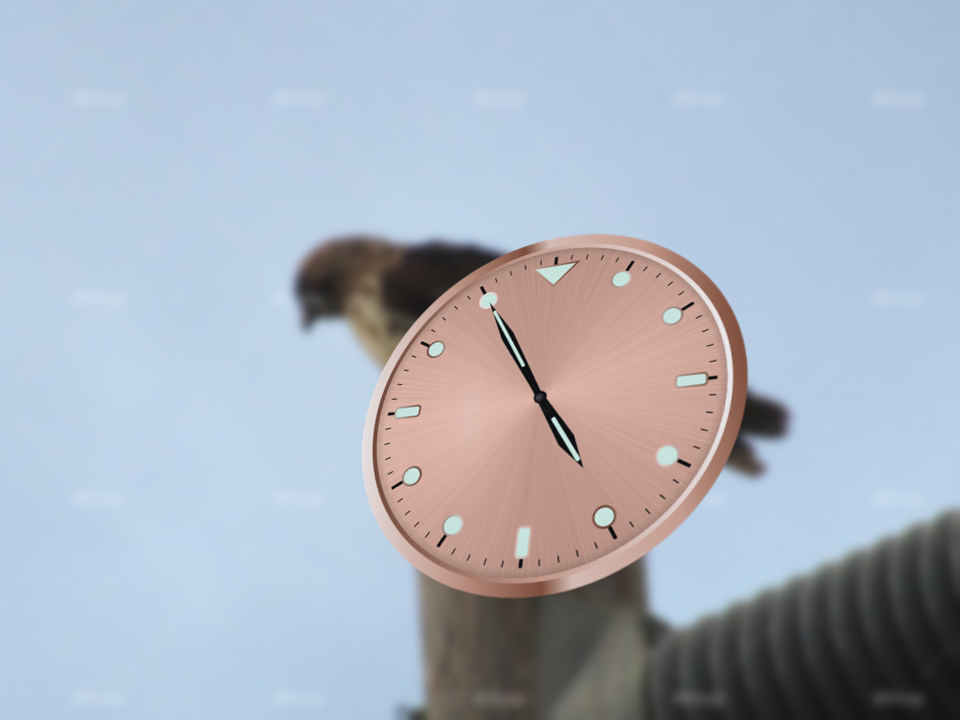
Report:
**4:55**
